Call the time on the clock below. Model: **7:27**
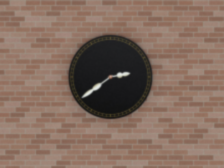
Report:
**2:39**
